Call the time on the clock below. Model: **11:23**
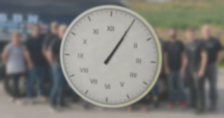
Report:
**1:05**
